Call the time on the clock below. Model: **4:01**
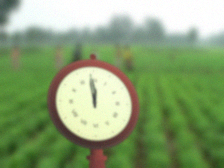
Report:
**11:59**
